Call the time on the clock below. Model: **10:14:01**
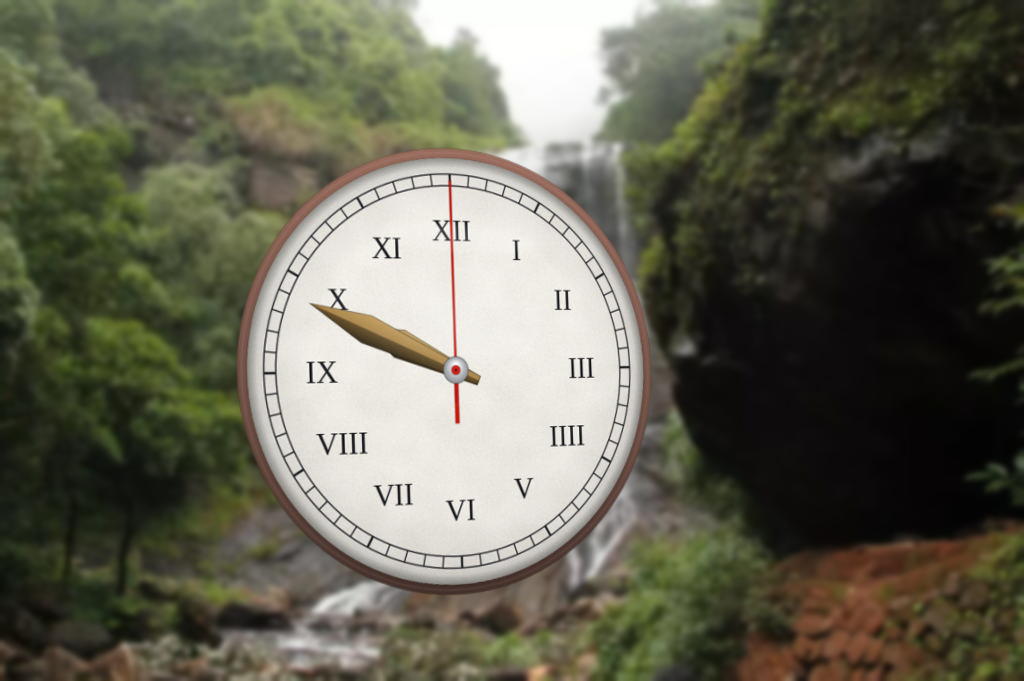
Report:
**9:49:00**
